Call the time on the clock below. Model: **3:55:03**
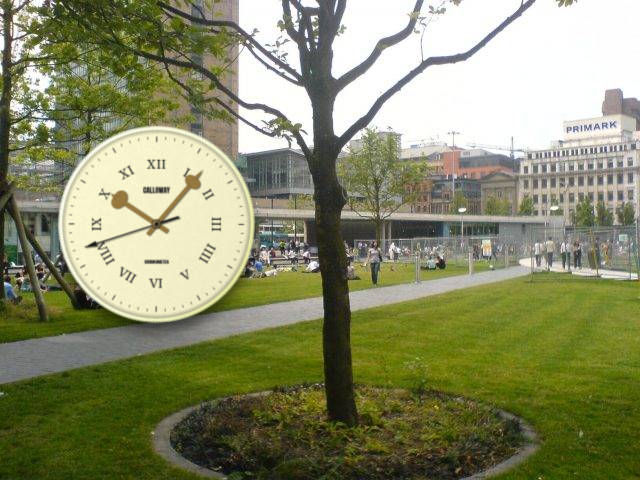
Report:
**10:06:42**
